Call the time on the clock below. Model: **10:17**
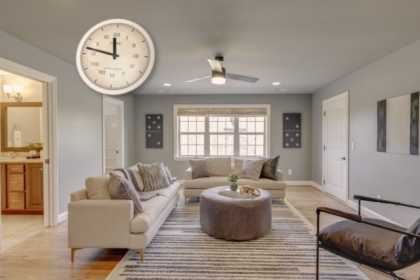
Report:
**11:47**
